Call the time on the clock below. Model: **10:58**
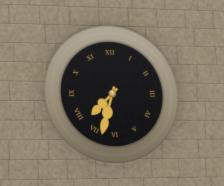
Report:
**7:33**
